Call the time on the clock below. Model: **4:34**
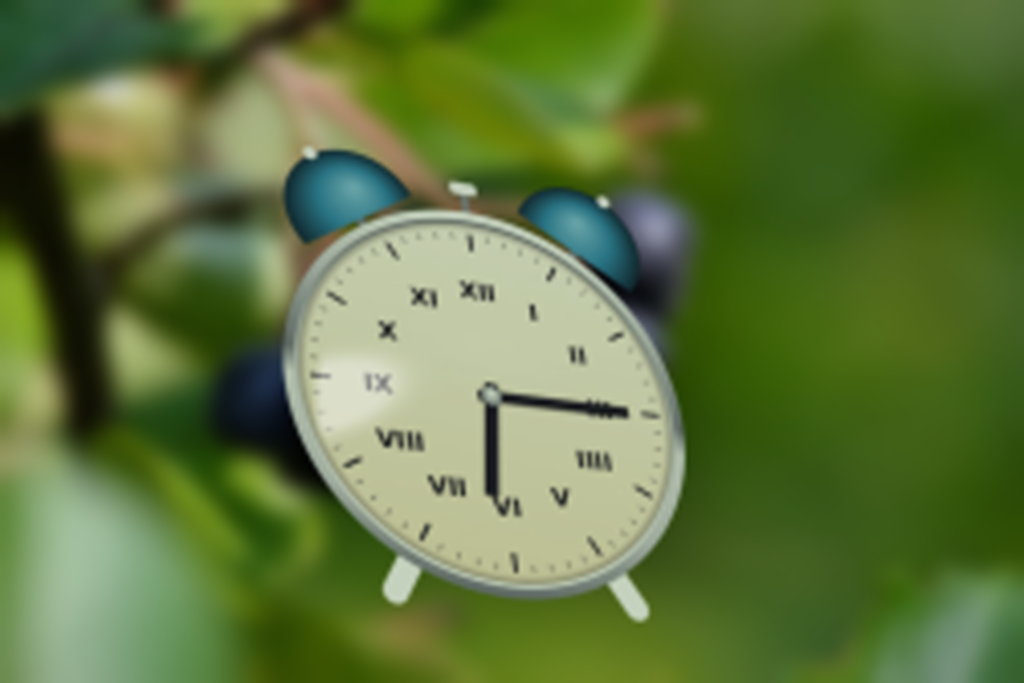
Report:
**6:15**
